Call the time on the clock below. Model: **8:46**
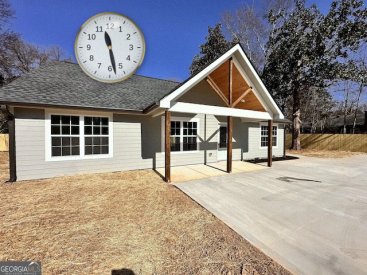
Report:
**11:28**
